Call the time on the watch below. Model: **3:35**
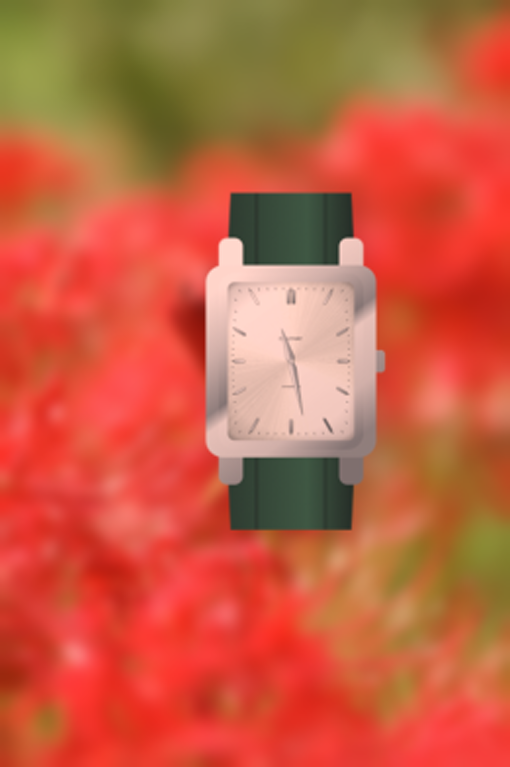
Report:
**11:28**
